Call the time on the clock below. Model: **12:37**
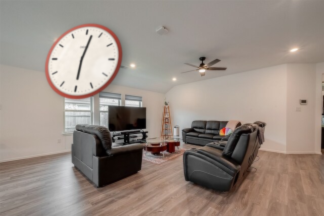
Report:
**6:02**
